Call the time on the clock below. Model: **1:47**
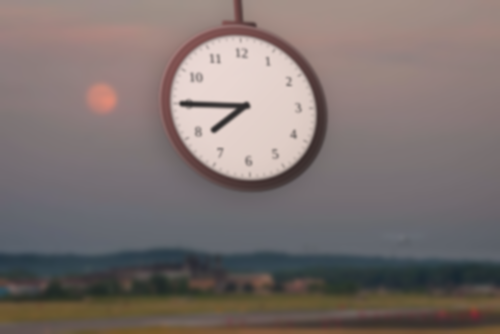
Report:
**7:45**
